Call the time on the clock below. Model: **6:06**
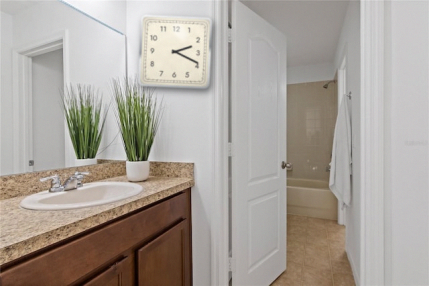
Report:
**2:19**
